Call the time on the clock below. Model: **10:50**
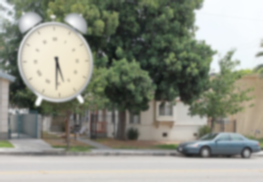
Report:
**5:31**
